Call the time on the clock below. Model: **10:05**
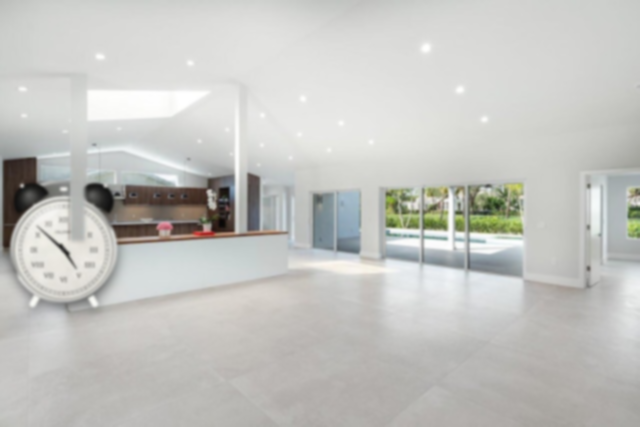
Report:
**4:52**
